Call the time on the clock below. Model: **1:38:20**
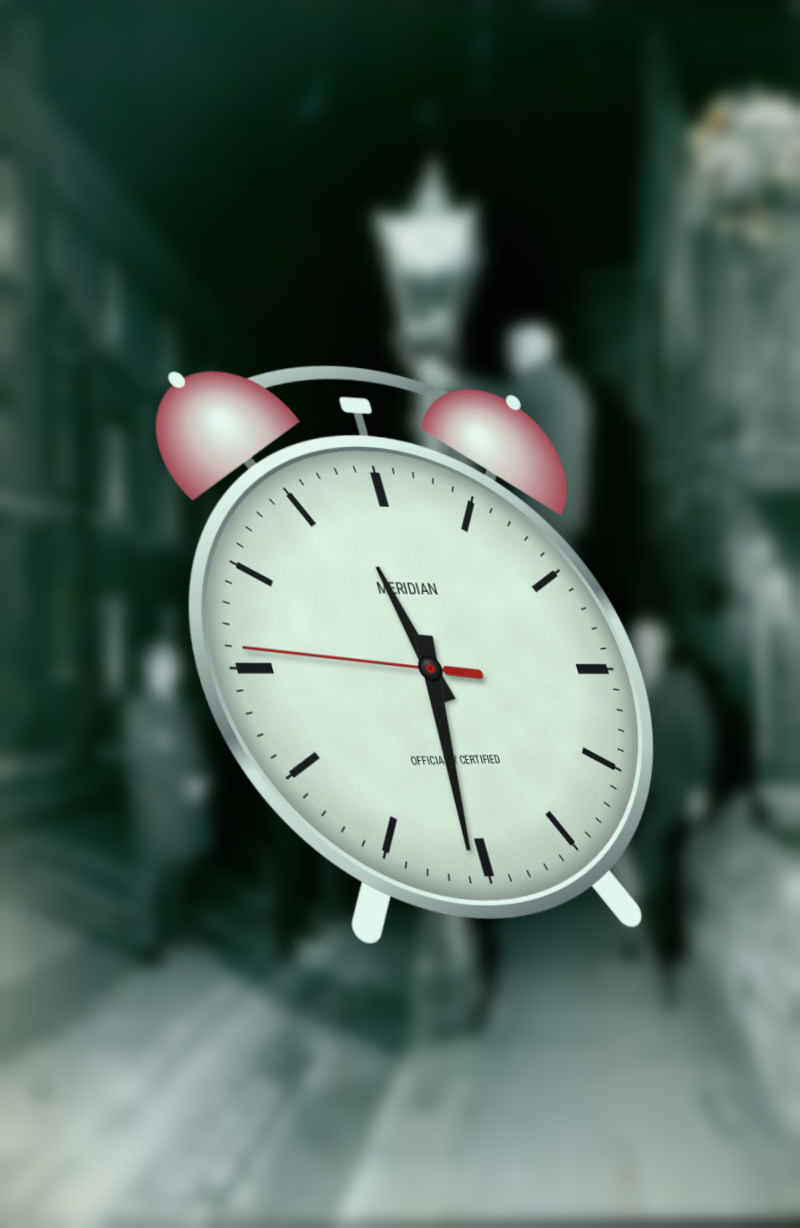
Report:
**11:30:46**
